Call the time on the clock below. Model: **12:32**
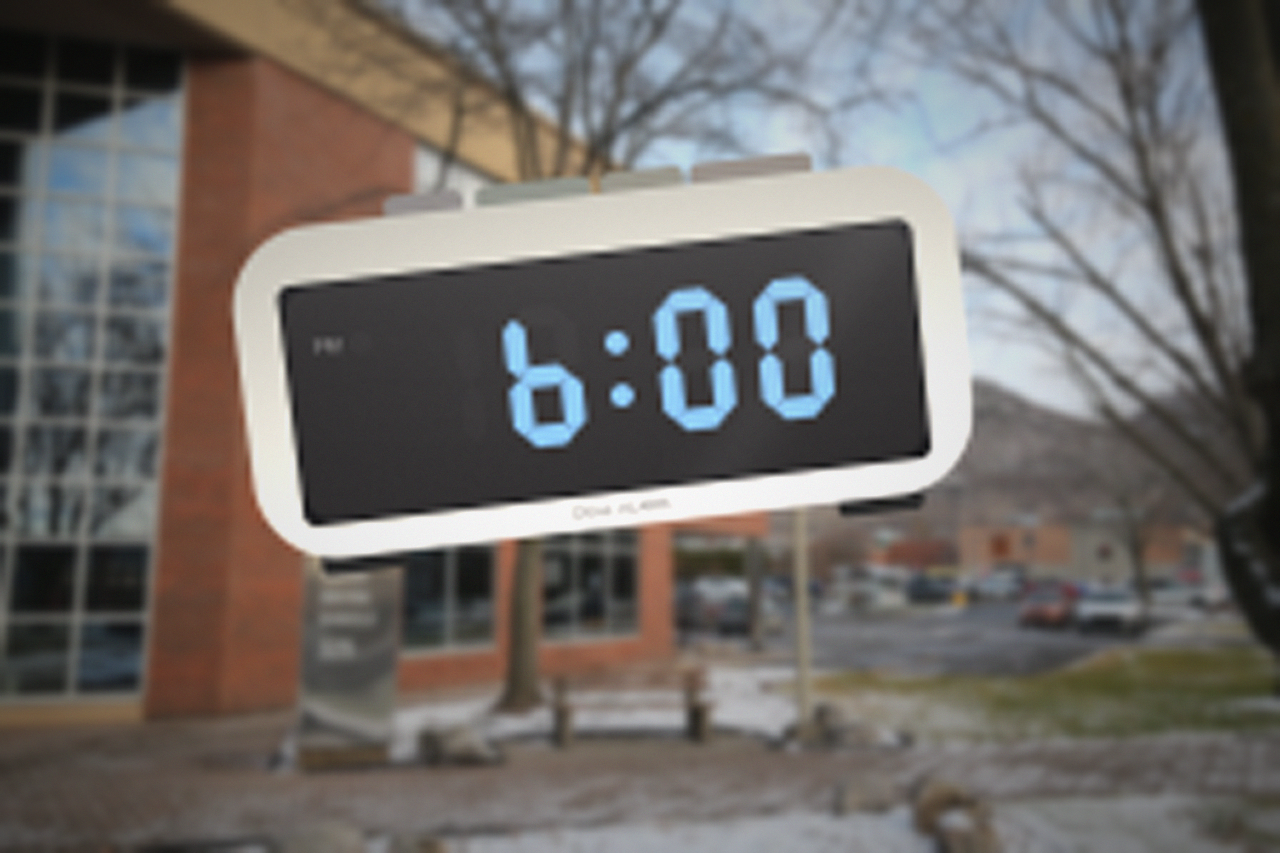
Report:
**6:00**
